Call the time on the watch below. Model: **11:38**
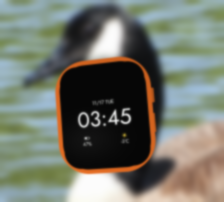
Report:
**3:45**
